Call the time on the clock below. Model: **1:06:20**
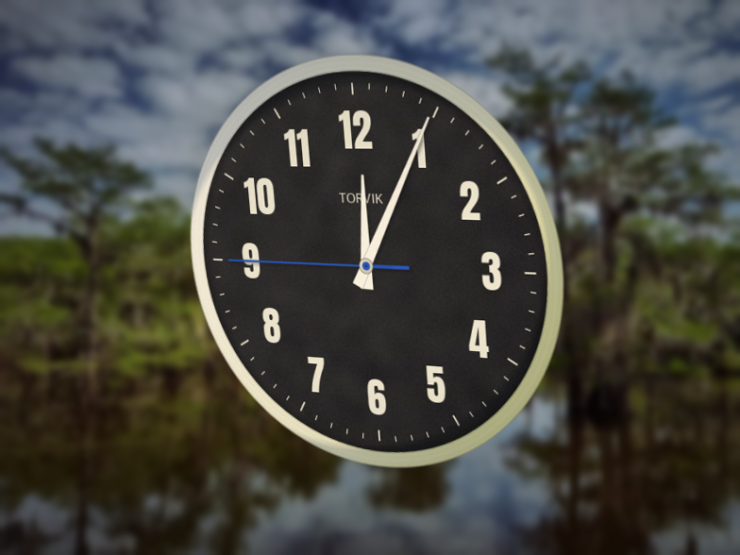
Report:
**12:04:45**
